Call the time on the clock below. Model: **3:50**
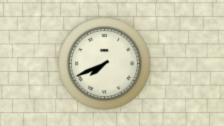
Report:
**7:41**
